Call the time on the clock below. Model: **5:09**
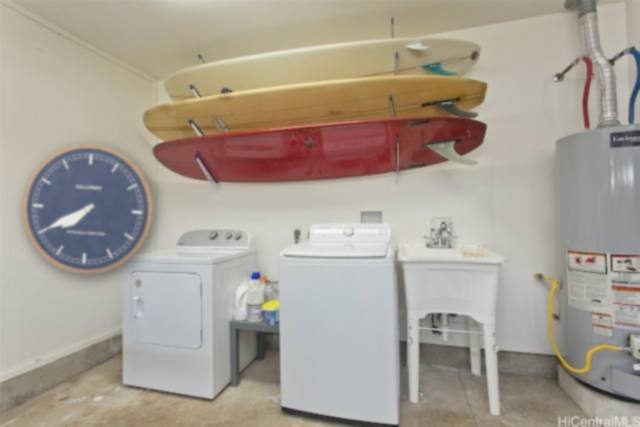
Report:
**7:40**
